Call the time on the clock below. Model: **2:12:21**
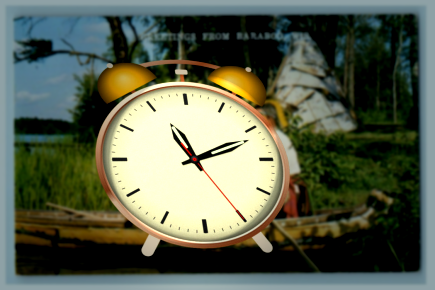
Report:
**11:11:25**
